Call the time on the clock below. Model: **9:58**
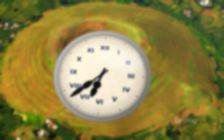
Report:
**6:38**
